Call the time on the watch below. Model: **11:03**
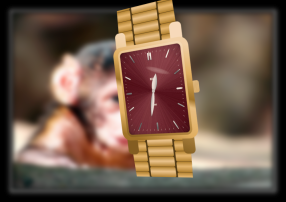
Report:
**12:32**
